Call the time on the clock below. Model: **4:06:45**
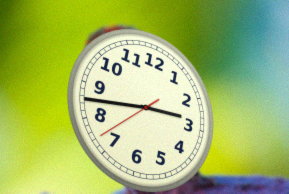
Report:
**2:42:37**
